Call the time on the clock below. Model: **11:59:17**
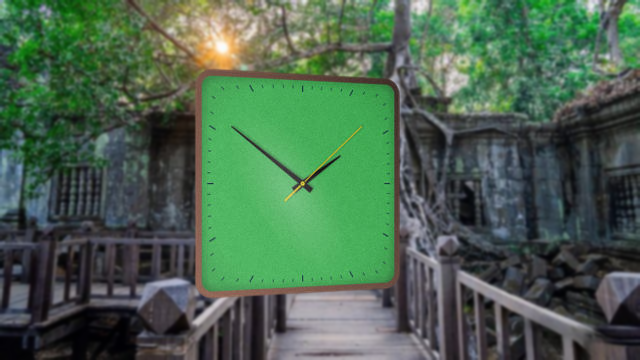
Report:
**1:51:08**
